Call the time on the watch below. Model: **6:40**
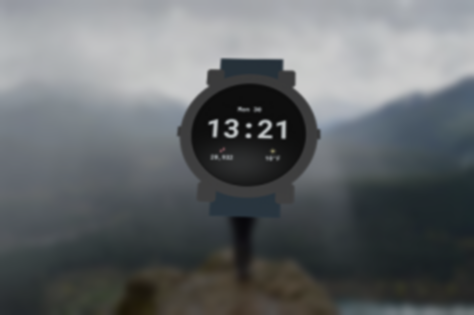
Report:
**13:21**
